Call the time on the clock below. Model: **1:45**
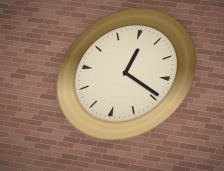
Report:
**12:19**
